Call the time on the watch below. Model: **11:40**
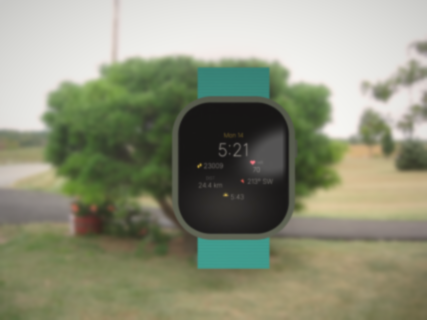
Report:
**5:21**
